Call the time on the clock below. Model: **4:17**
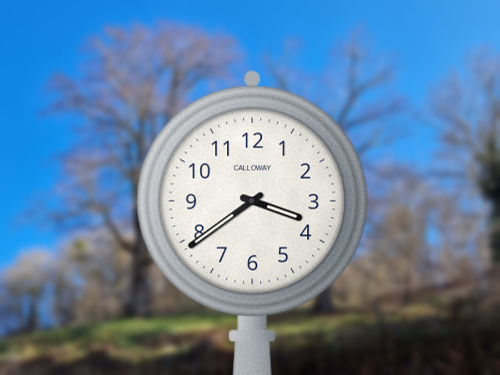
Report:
**3:39**
